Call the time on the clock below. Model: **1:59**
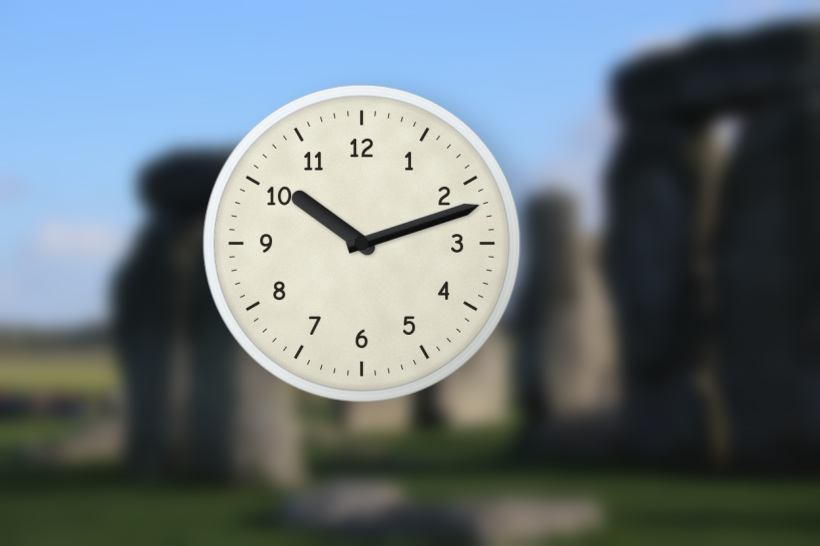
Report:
**10:12**
